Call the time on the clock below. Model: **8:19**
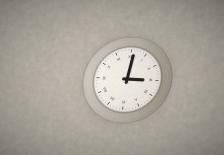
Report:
**3:01**
